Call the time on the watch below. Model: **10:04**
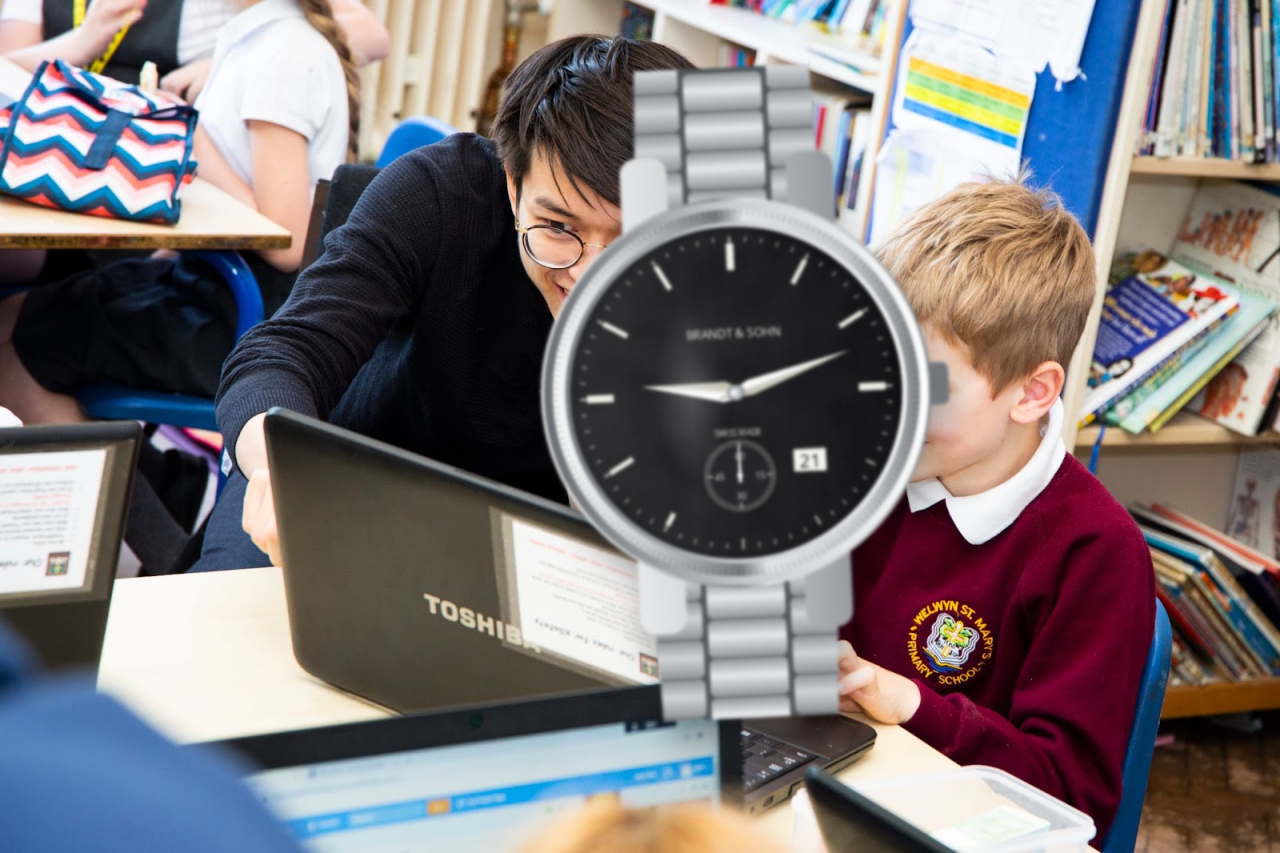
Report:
**9:12**
